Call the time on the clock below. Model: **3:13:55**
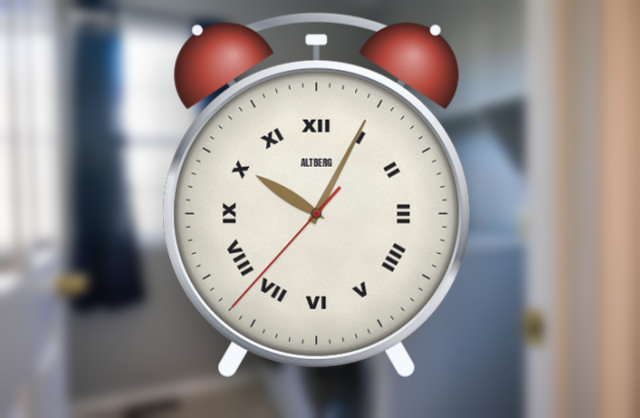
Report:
**10:04:37**
